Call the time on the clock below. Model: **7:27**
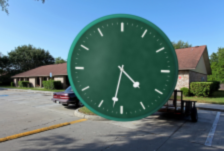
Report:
**4:32**
